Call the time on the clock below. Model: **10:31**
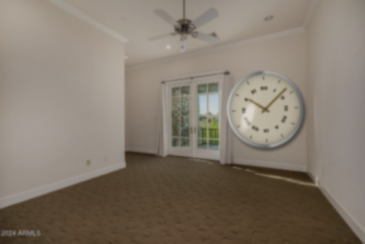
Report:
**10:08**
